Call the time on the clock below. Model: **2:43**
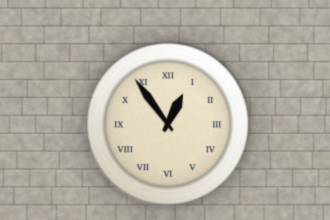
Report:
**12:54**
